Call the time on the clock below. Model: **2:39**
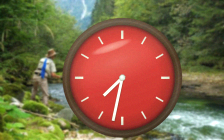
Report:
**7:32**
